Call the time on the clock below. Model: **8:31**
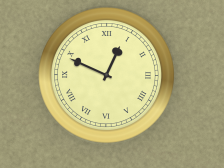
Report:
**12:49**
